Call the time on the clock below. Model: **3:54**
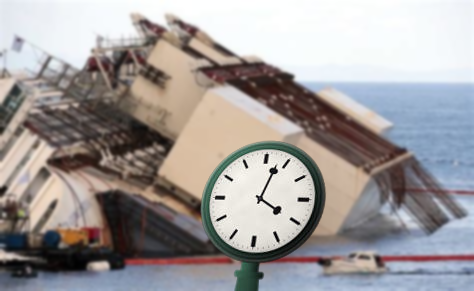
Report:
**4:03**
